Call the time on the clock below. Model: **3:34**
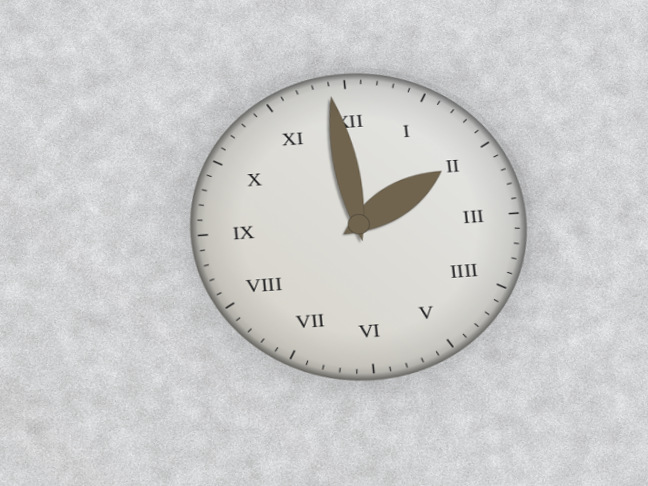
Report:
**1:59**
